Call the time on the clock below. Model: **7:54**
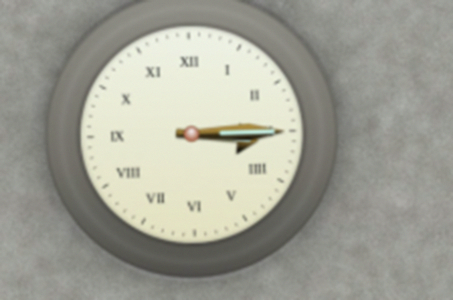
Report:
**3:15**
